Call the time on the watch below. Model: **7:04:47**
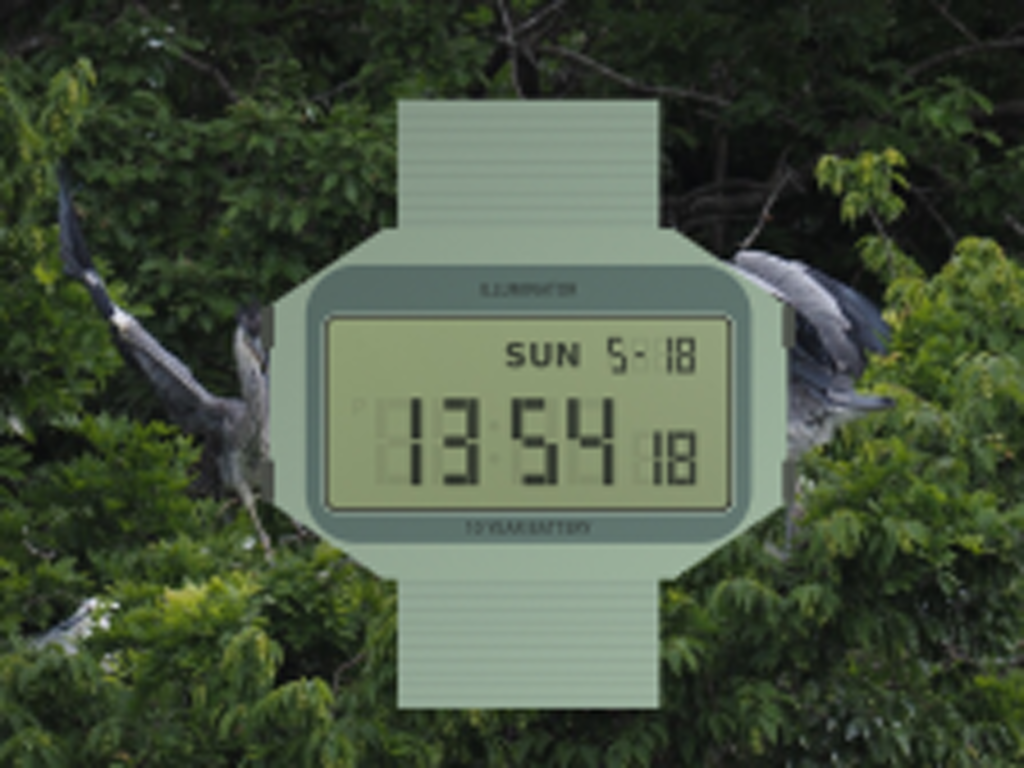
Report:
**13:54:18**
